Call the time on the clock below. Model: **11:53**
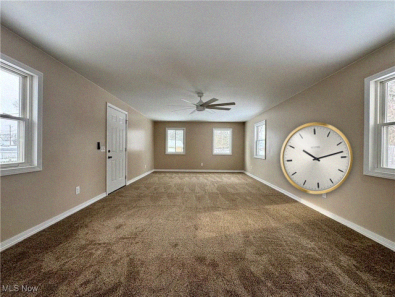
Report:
**10:13**
